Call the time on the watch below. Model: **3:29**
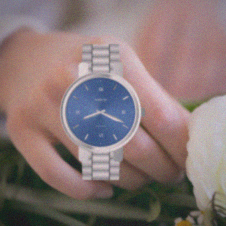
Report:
**8:19**
